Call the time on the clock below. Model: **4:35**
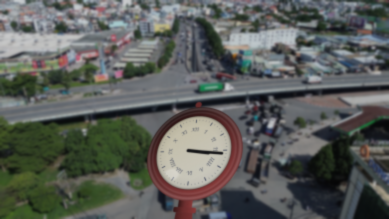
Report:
**3:16**
